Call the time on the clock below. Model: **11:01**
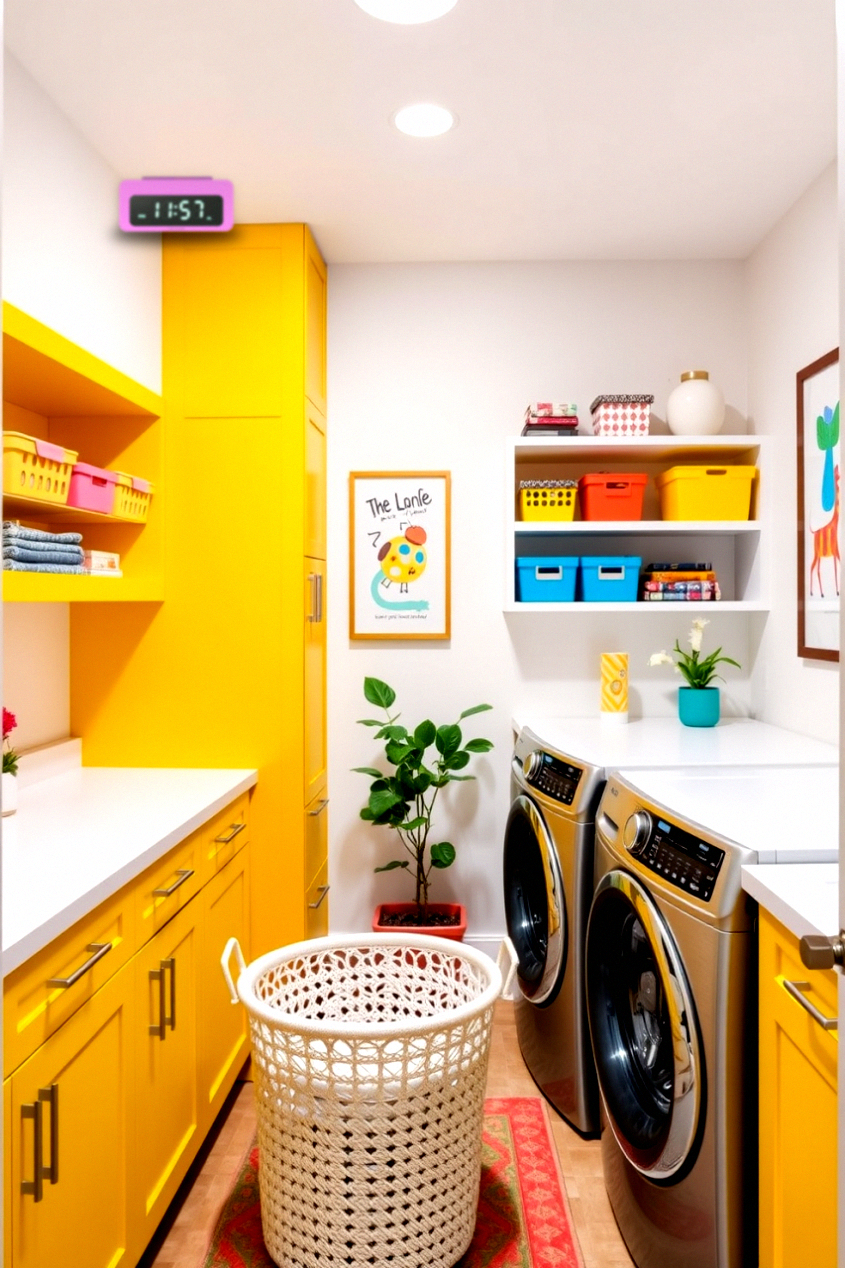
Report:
**11:57**
